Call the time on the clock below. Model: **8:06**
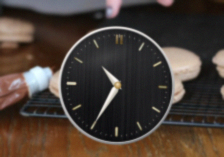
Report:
**10:35**
